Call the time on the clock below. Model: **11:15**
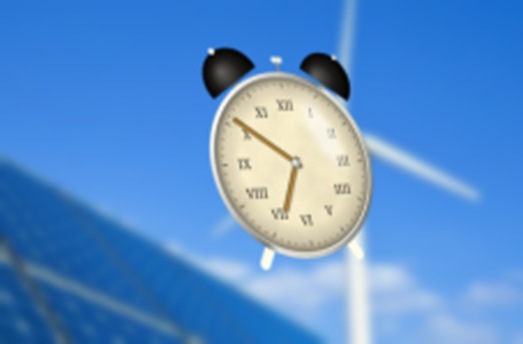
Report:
**6:51**
